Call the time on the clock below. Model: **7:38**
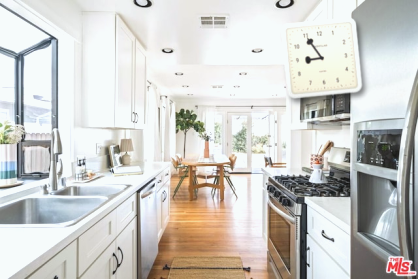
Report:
**8:55**
